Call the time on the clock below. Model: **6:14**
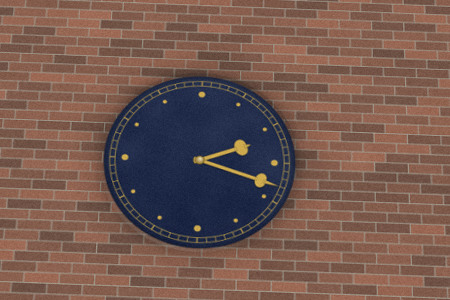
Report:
**2:18**
